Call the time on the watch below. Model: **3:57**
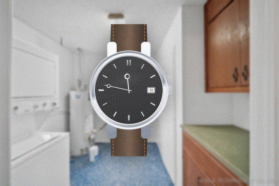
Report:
**11:47**
